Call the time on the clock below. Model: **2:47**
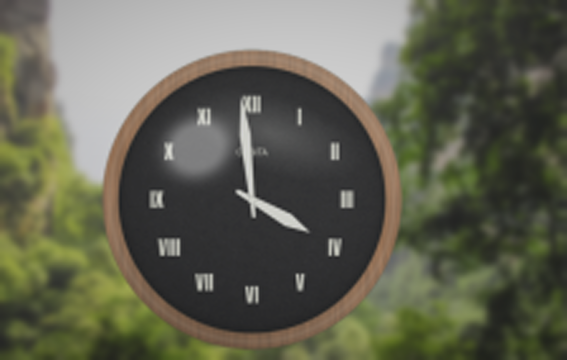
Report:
**3:59**
